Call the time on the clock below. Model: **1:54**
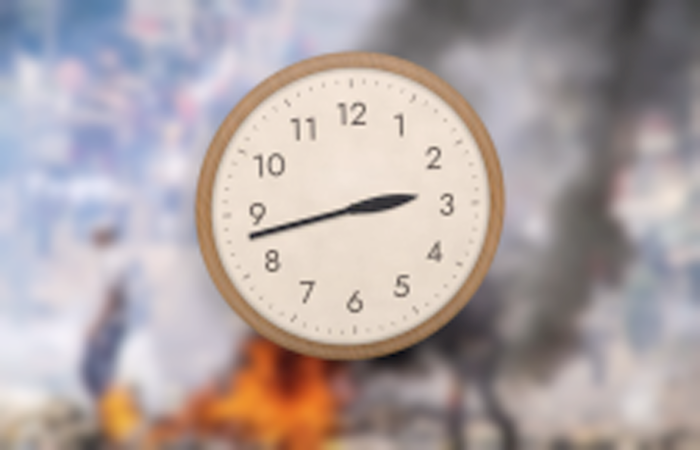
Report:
**2:43**
